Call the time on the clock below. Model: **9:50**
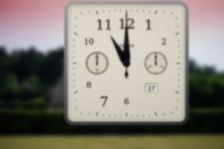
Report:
**11:00**
